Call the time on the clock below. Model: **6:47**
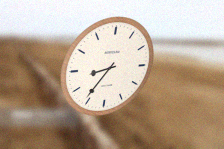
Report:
**8:36**
